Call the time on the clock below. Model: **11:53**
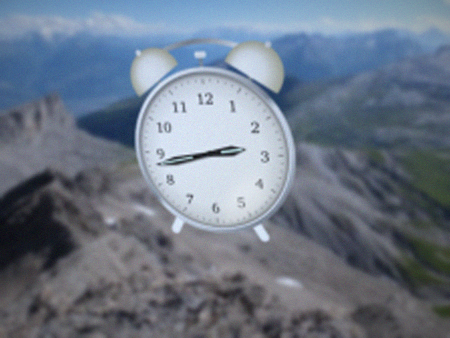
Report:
**2:43**
